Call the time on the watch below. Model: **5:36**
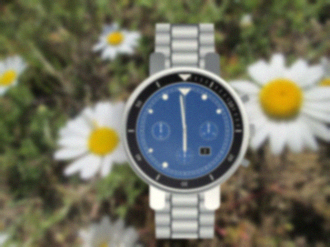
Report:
**5:59**
